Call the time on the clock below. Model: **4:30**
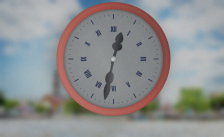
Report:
**12:32**
